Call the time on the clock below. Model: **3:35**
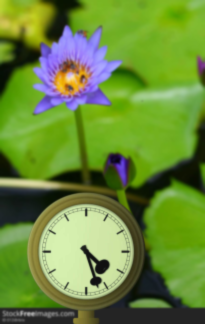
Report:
**4:27**
